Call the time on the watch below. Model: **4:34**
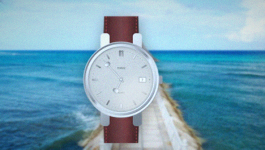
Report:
**6:53**
